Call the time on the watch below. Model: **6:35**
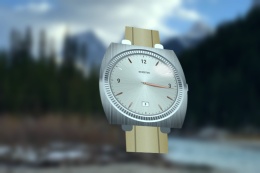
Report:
**3:16**
